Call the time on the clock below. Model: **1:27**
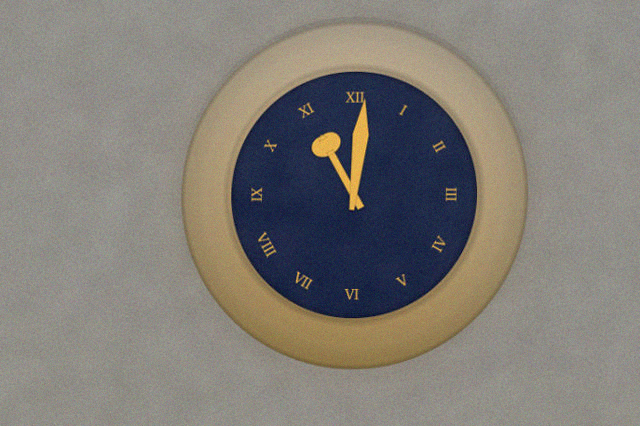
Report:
**11:01**
